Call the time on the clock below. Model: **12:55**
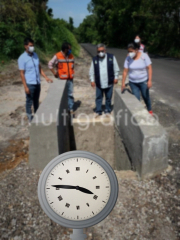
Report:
**3:46**
